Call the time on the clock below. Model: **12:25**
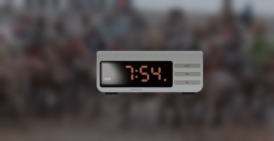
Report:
**7:54**
